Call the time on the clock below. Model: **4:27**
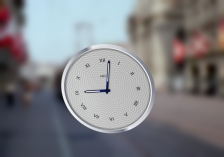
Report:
**9:02**
